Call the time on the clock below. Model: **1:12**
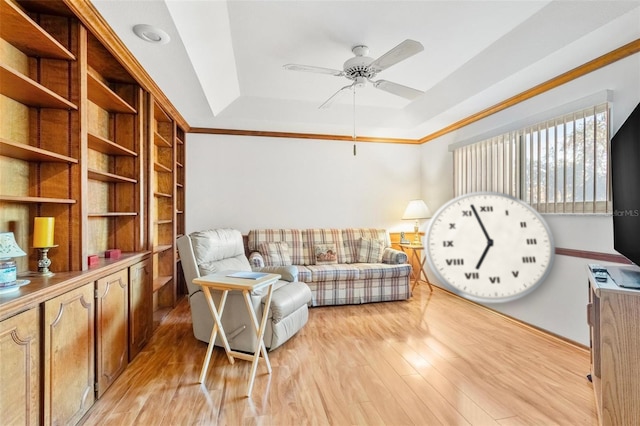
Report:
**6:57**
